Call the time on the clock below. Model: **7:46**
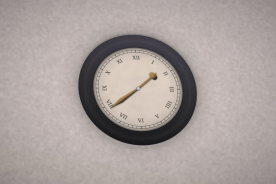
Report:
**1:39**
